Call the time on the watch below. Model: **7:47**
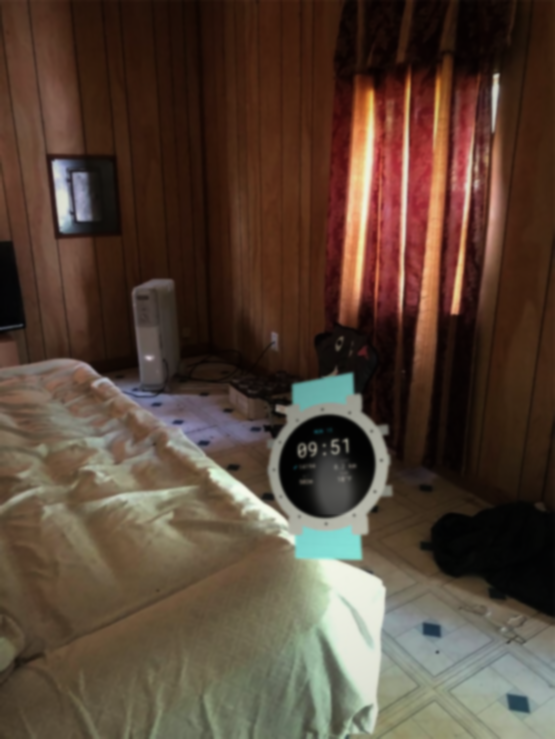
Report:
**9:51**
